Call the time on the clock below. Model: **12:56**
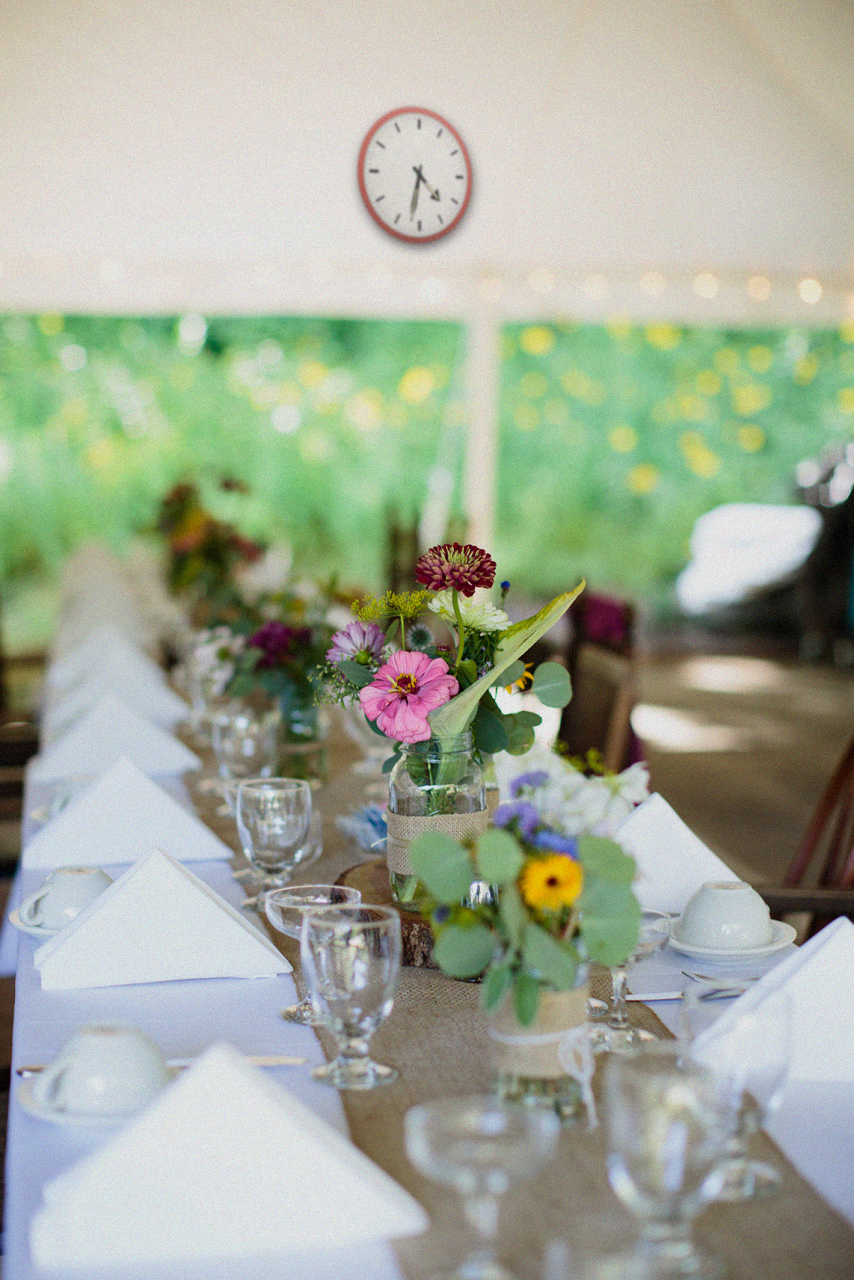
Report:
**4:32**
